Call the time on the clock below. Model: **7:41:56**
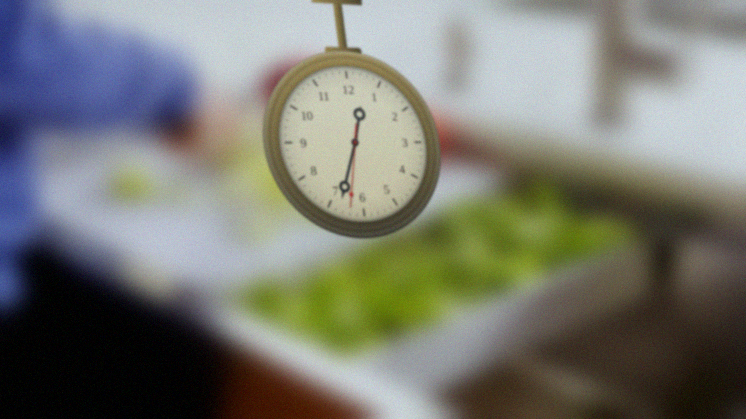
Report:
**12:33:32**
